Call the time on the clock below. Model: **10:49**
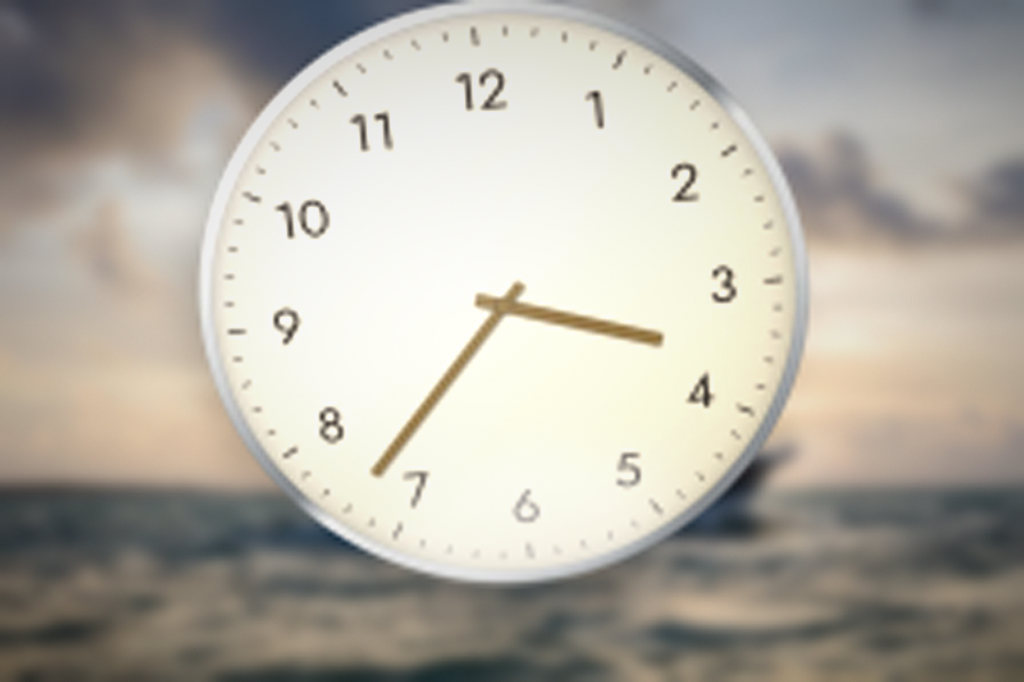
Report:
**3:37**
